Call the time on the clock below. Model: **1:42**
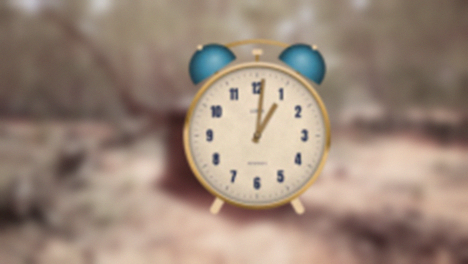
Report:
**1:01**
